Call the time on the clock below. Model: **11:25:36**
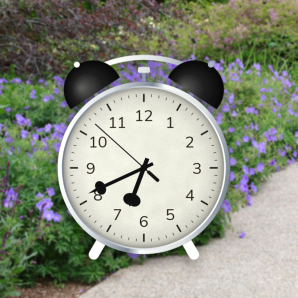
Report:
**6:40:52**
